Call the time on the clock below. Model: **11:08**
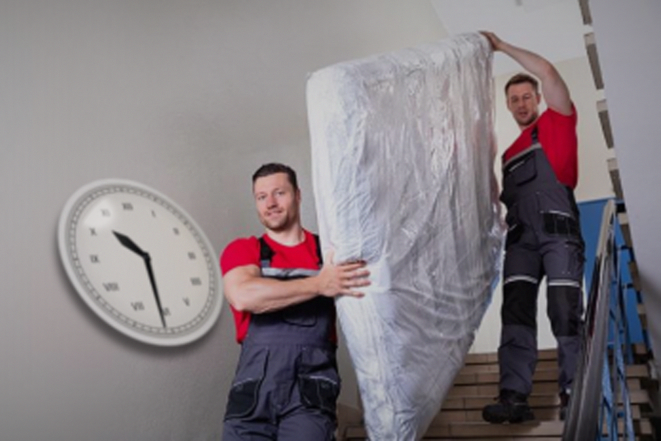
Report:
**10:31**
